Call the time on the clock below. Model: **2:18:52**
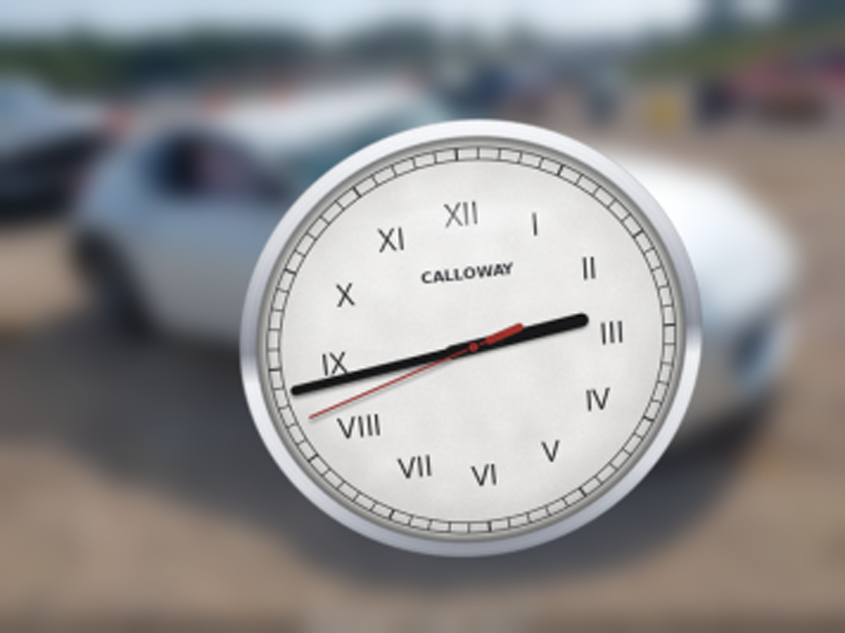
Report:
**2:43:42**
